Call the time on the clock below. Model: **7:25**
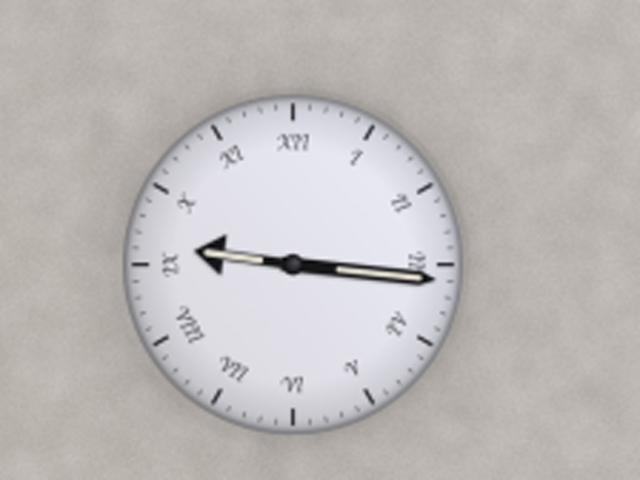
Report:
**9:16**
